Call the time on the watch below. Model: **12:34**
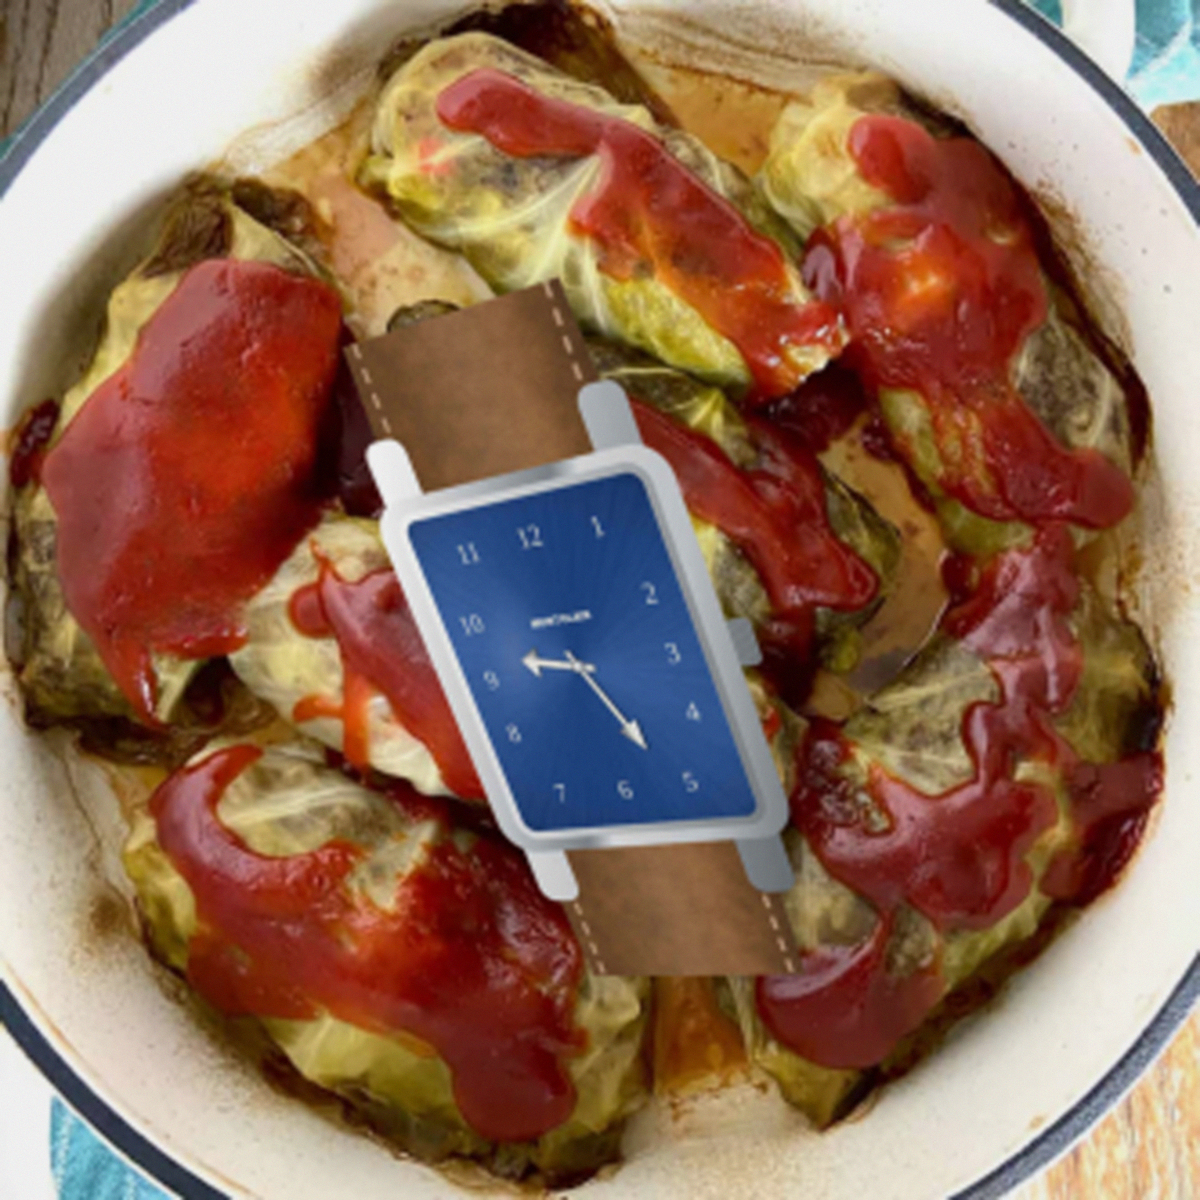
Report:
**9:26**
